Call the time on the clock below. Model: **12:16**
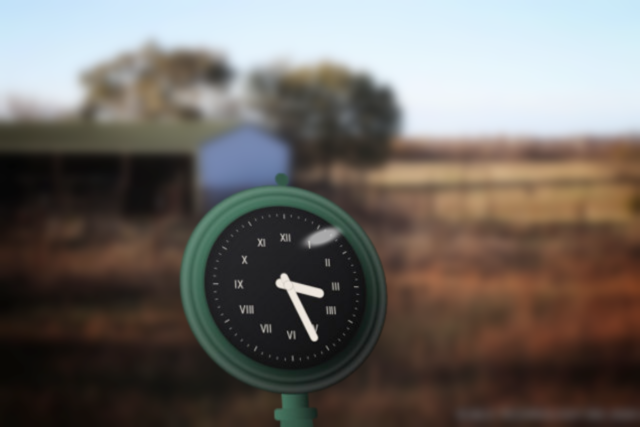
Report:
**3:26**
